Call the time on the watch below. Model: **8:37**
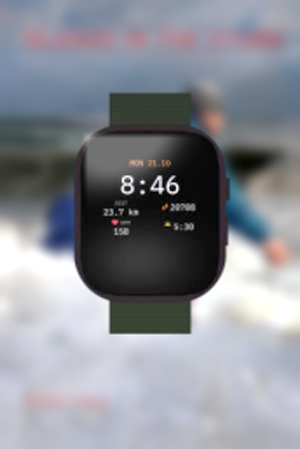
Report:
**8:46**
